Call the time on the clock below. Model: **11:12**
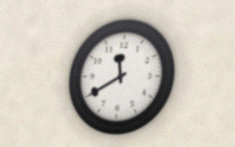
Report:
**11:40**
